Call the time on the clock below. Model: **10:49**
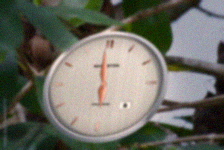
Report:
**5:59**
